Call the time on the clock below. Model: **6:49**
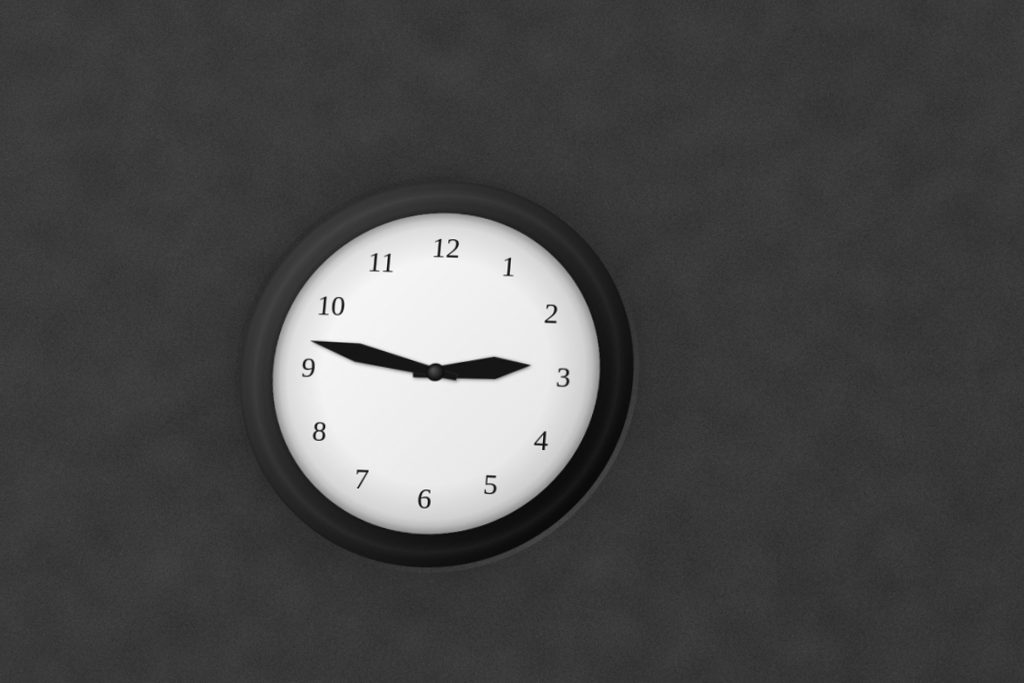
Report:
**2:47**
